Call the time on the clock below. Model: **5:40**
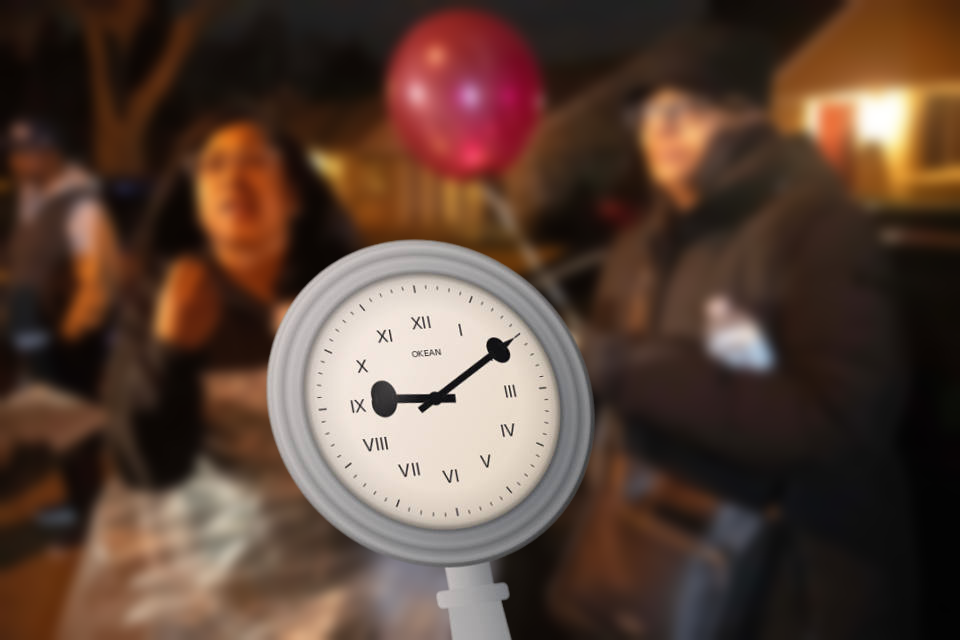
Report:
**9:10**
